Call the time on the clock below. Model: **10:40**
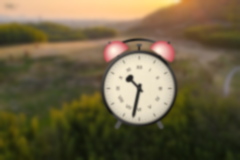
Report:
**10:32**
